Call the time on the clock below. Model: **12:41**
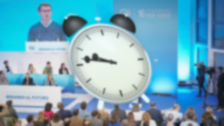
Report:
**9:47**
